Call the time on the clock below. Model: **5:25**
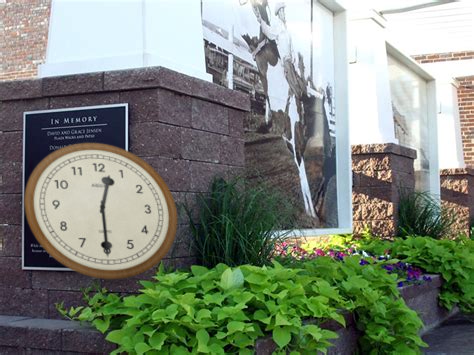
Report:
**12:30**
